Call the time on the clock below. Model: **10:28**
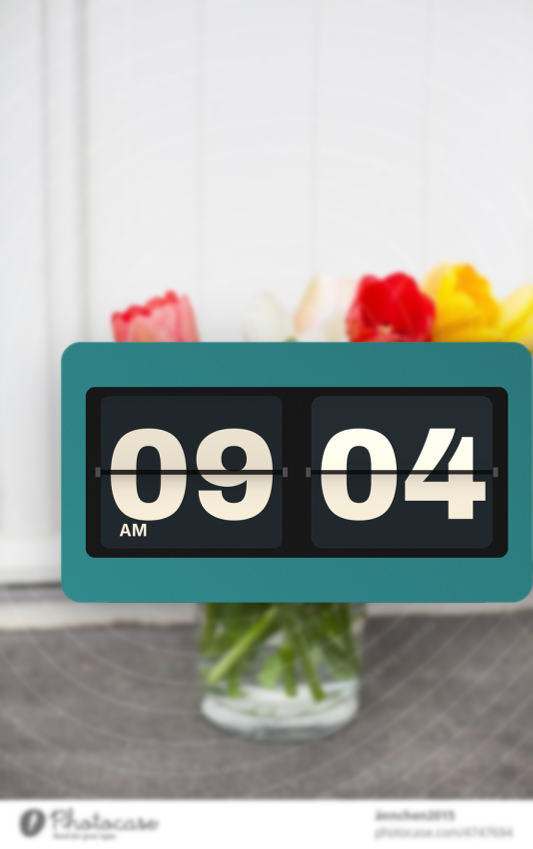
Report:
**9:04**
